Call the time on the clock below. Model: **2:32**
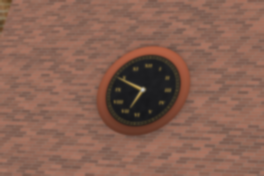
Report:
**6:49**
